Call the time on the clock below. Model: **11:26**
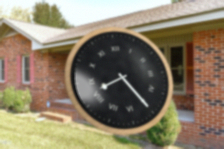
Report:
**8:25**
